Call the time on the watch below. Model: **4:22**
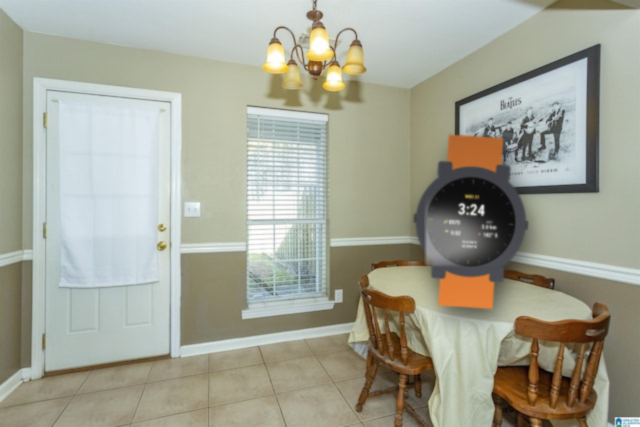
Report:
**3:24**
